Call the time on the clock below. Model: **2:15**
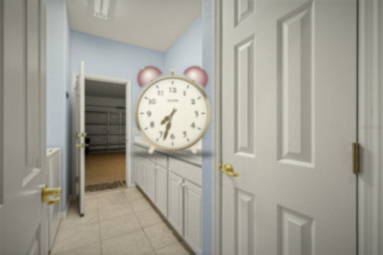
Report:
**7:33**
